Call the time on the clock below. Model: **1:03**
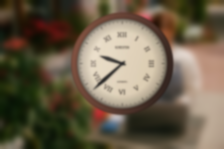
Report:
**9:38**
